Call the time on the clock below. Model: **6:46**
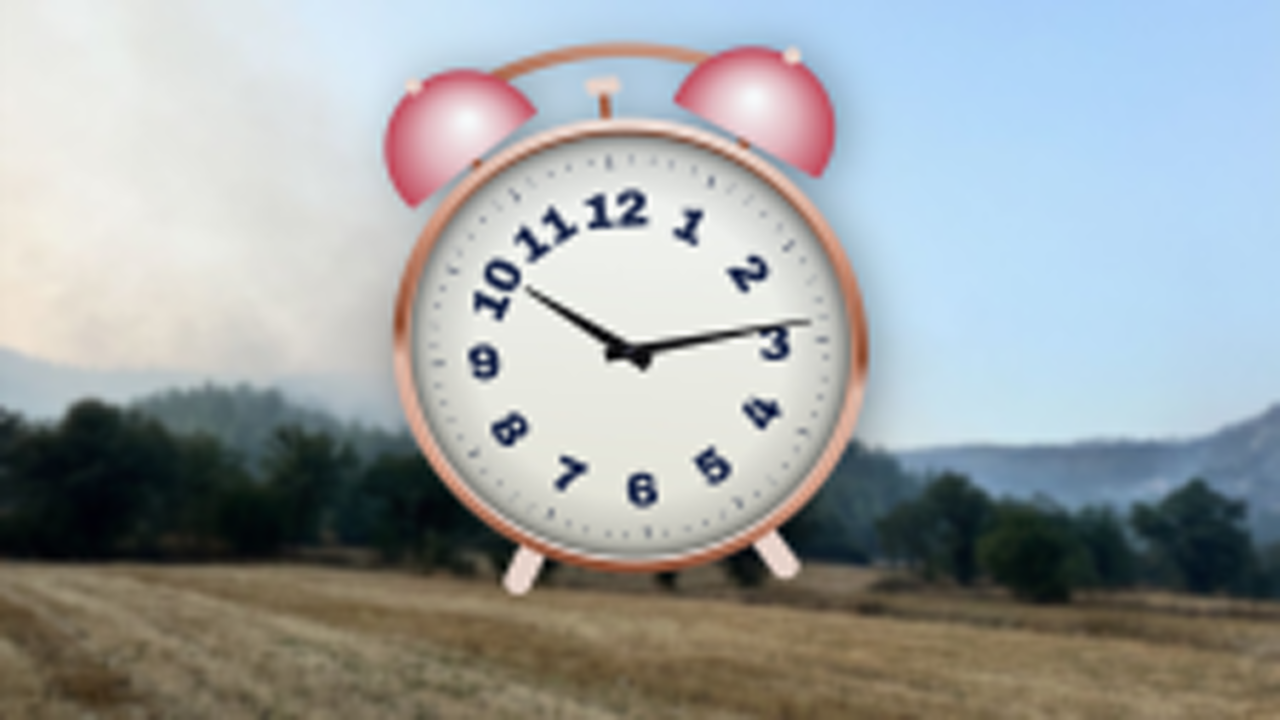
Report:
**10:14**
